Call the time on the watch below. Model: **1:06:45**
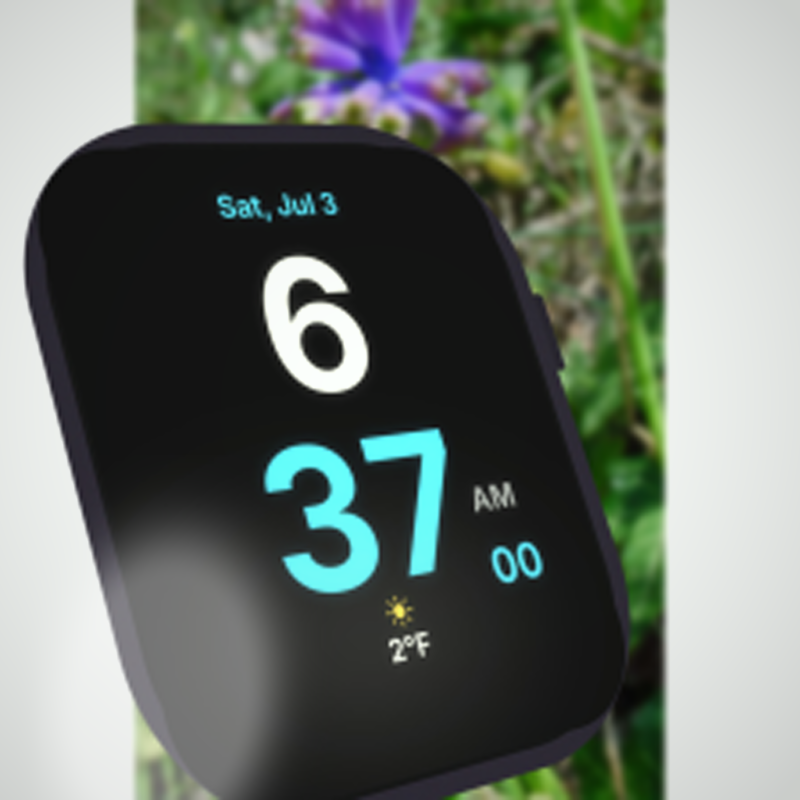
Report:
**6:37:00**
